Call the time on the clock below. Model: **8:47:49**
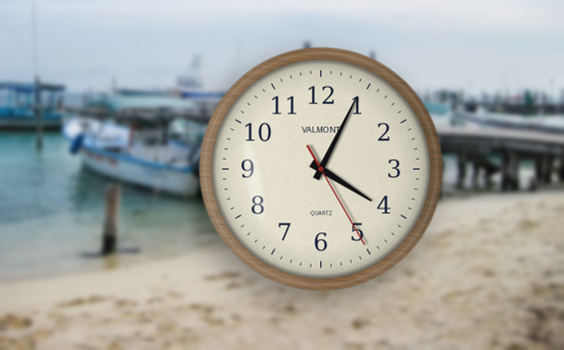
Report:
**4:04:25**
